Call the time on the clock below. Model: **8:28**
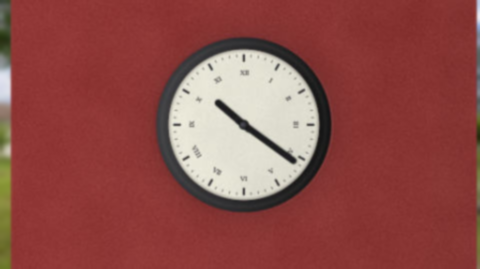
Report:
**10:21**
